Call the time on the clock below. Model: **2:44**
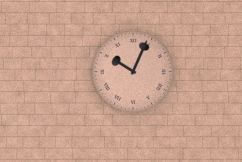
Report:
**10:04**
